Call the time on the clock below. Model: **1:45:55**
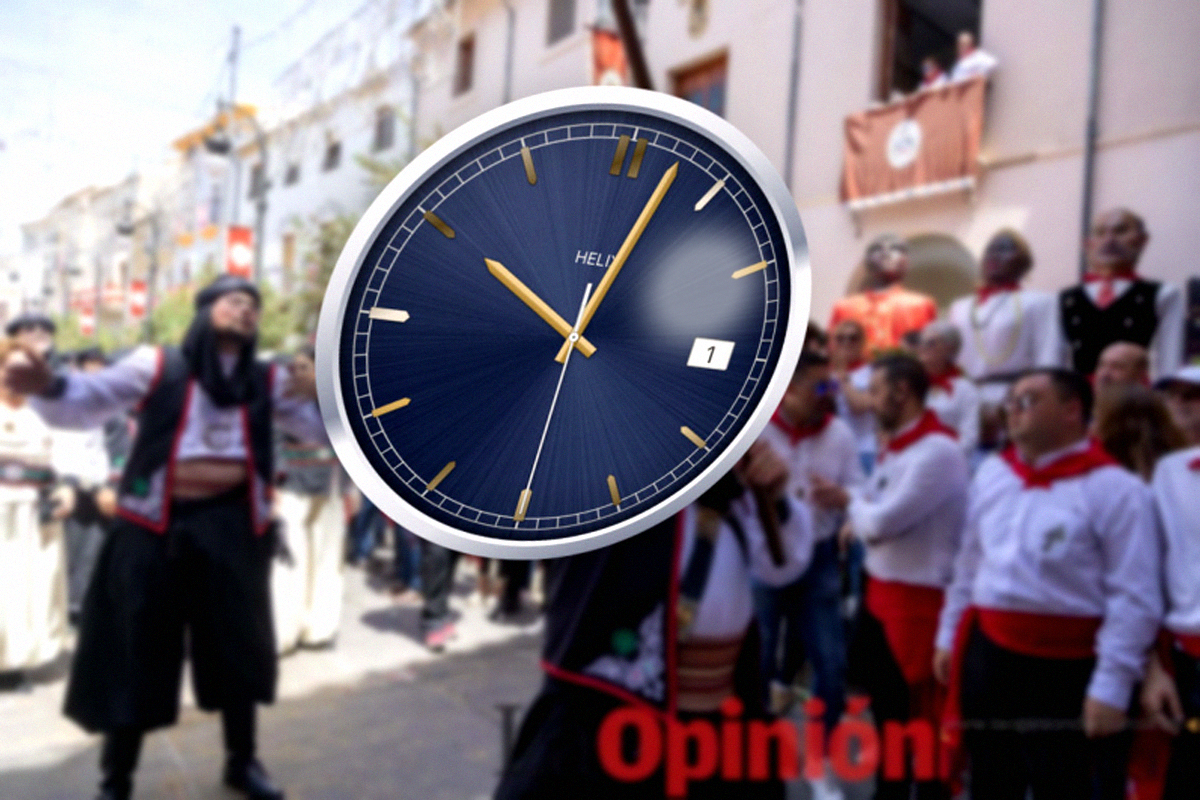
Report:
**10:02:30**
